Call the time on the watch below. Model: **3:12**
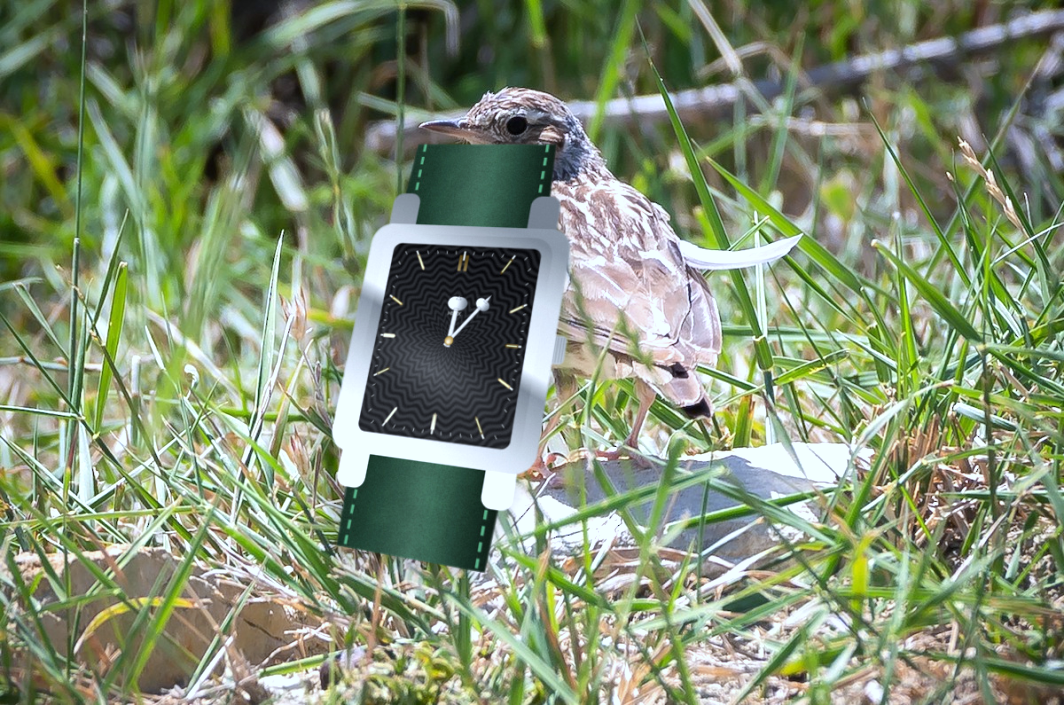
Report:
**12:06**
